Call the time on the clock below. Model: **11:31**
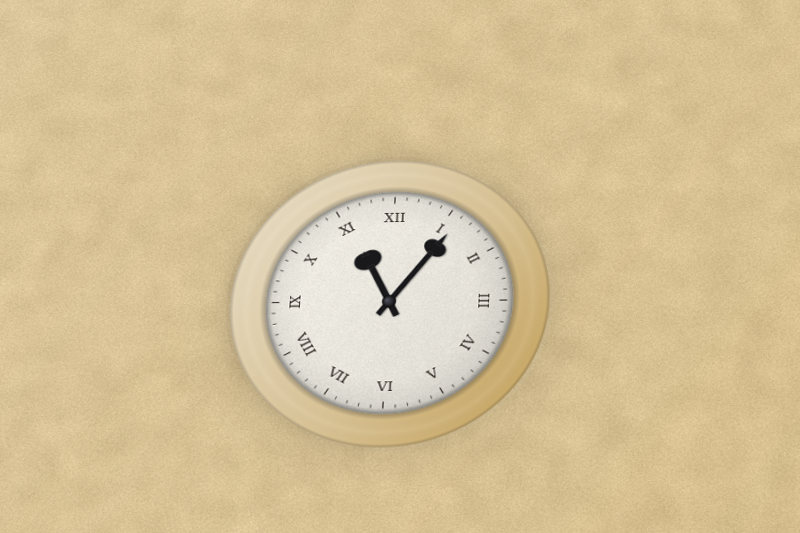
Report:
**11:06**
